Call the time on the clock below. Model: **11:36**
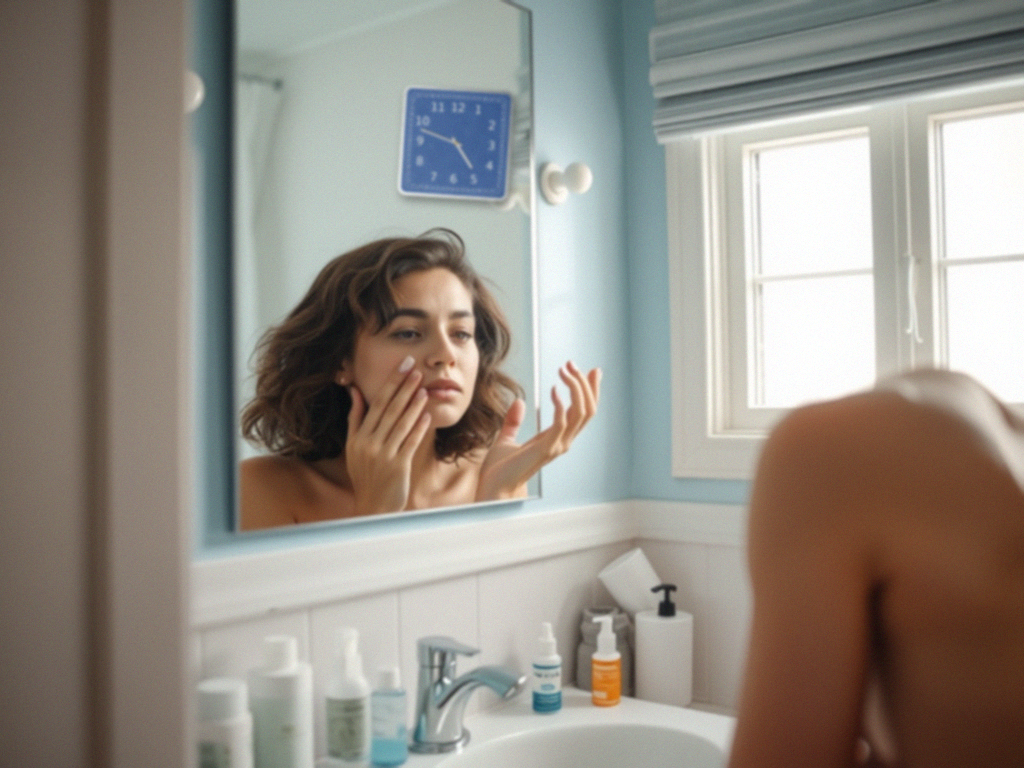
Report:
**4:48**
